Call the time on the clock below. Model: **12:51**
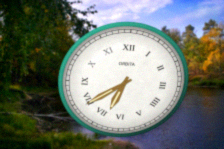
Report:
**6:39**
